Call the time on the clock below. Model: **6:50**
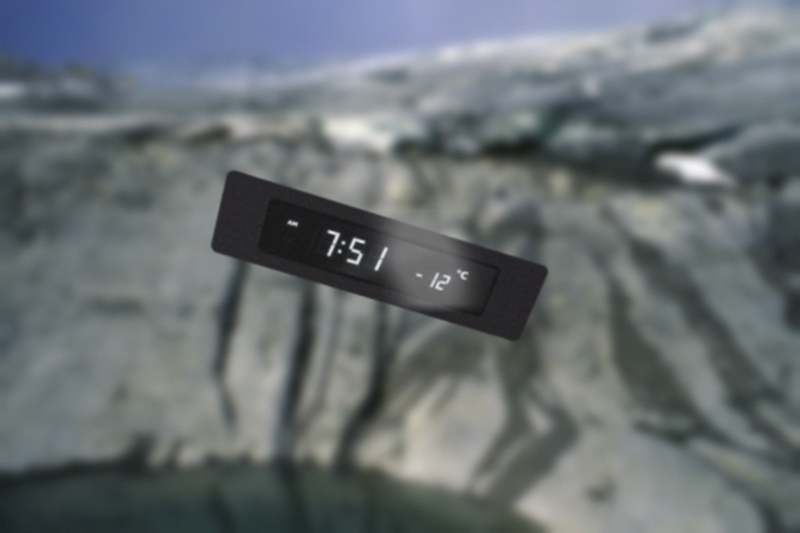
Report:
**7:51**
